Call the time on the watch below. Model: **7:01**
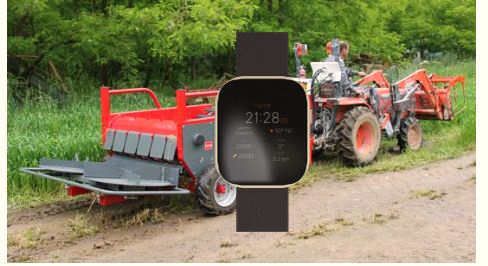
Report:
**21:28**
